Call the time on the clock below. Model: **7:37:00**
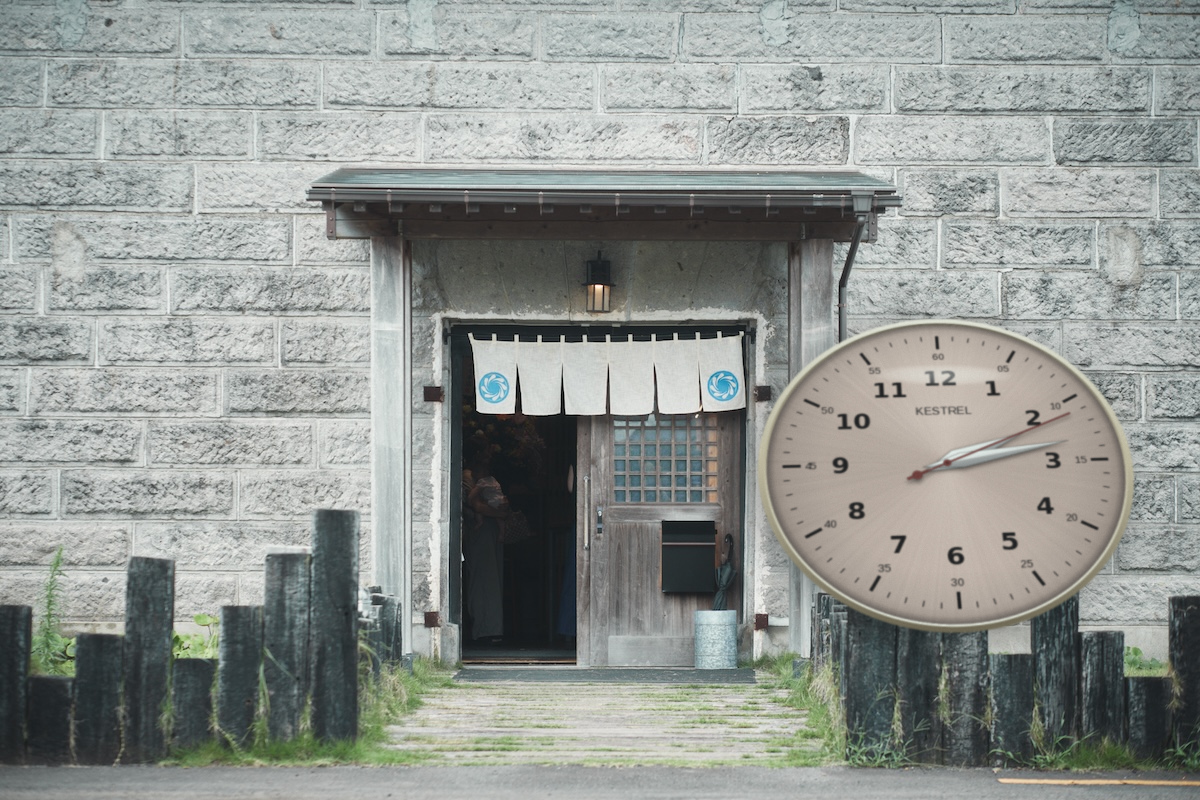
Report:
**2:13:11**
